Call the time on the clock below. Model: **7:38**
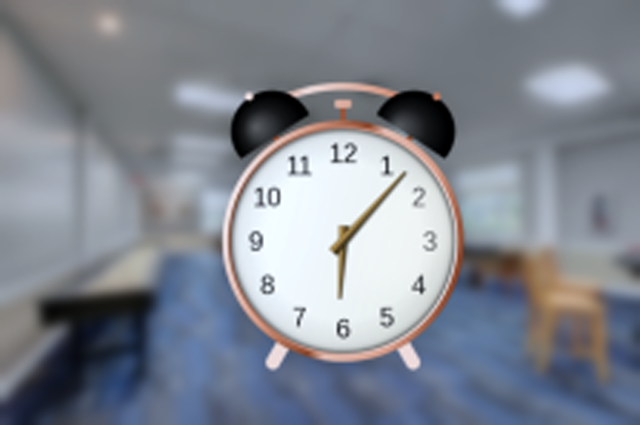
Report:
**6:07**
